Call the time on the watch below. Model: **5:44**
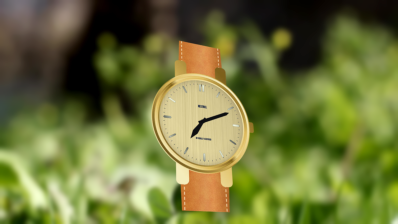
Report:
**7:11**
